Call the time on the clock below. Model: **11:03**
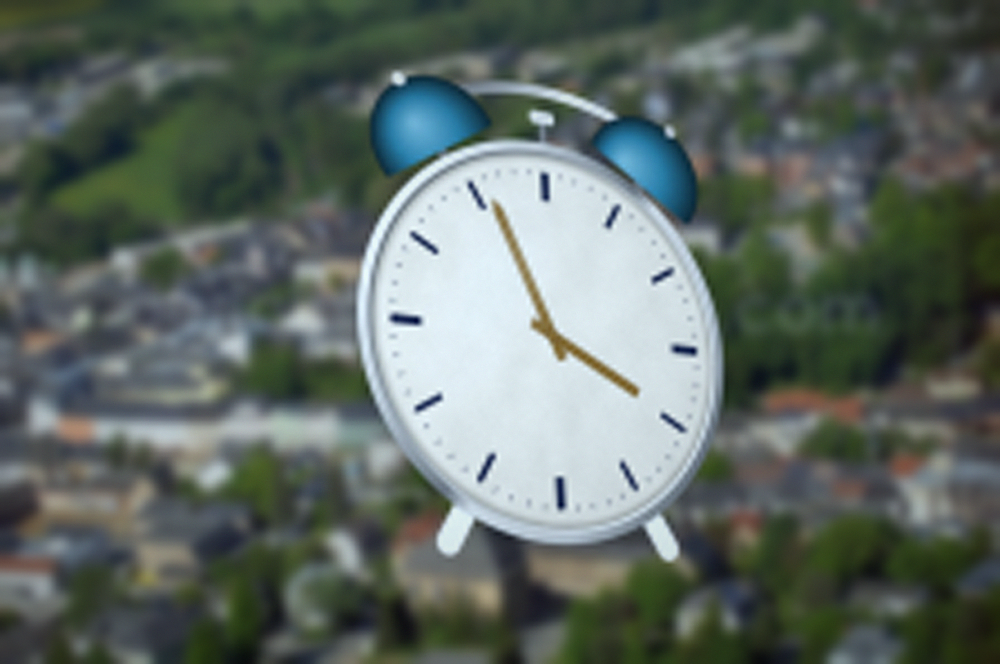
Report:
**3:56**
